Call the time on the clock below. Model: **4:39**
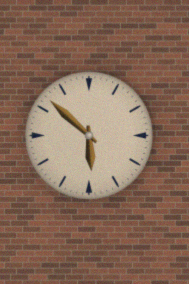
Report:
**5:52**
